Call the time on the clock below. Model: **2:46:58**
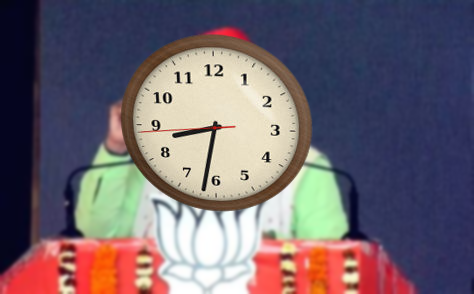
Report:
**8:31:44**
